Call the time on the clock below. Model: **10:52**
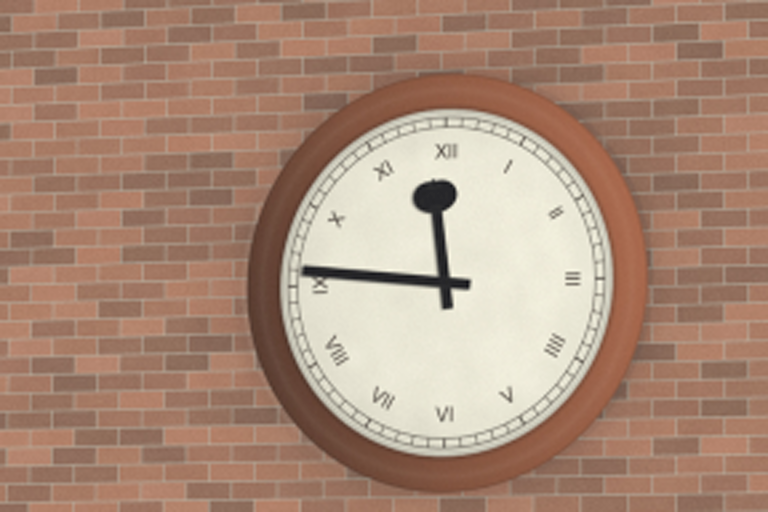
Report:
**11:46**
